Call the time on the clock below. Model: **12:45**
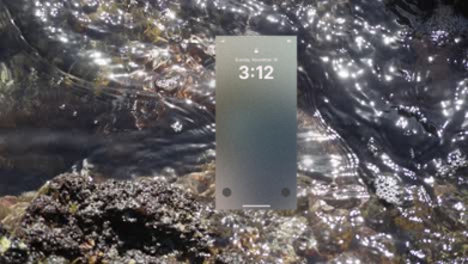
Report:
**3:12**
